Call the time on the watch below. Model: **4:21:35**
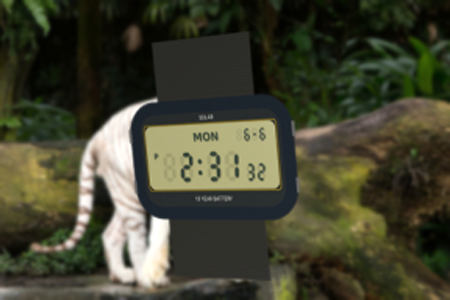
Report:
**2:31:32**
